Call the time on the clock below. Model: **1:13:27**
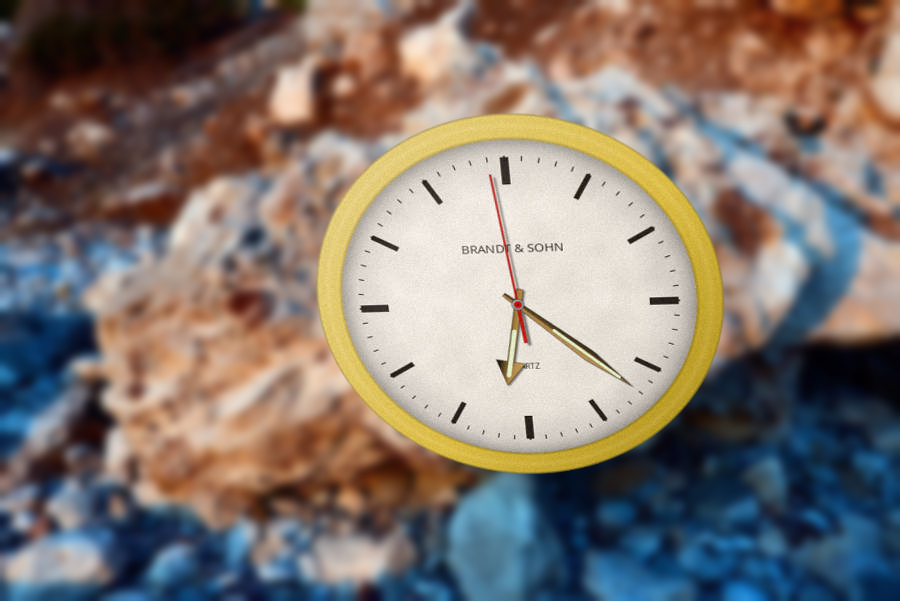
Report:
**6:21:59**
